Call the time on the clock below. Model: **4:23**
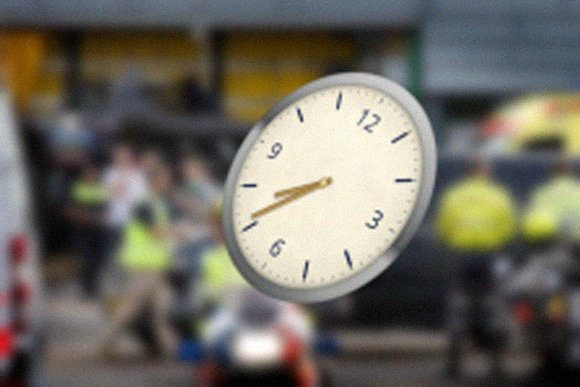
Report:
**7:36**
